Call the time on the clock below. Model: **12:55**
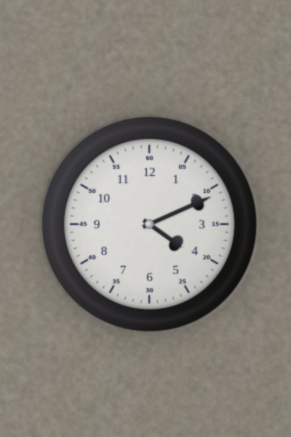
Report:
**4:11**
